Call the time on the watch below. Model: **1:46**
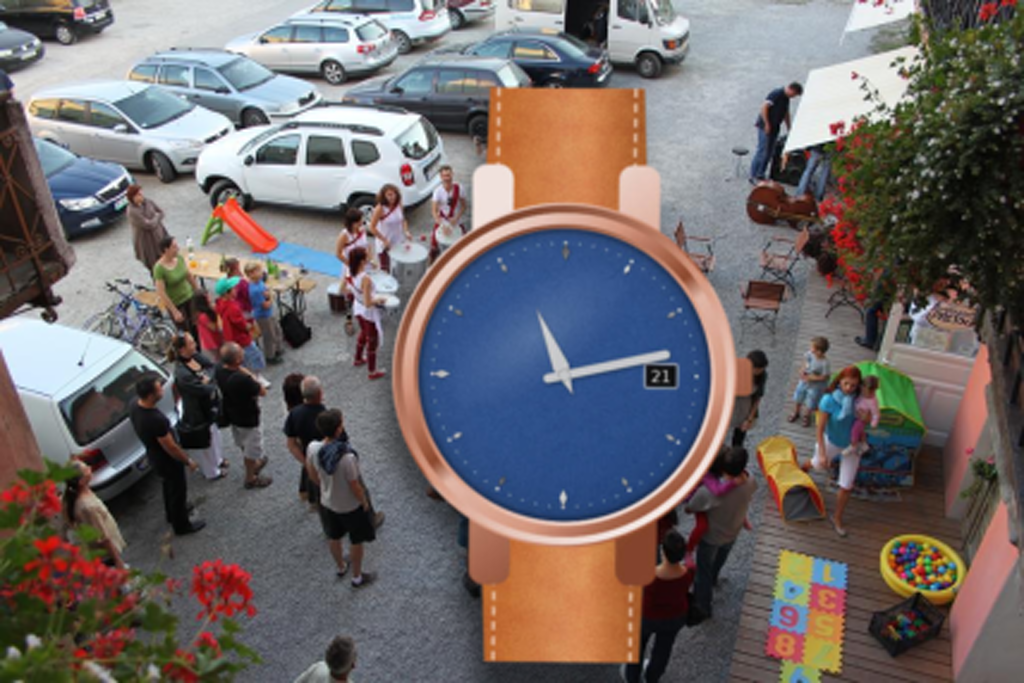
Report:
**11:13**
